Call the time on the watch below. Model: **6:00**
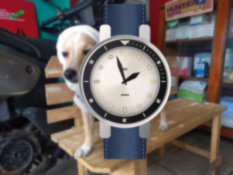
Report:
**1:57**
